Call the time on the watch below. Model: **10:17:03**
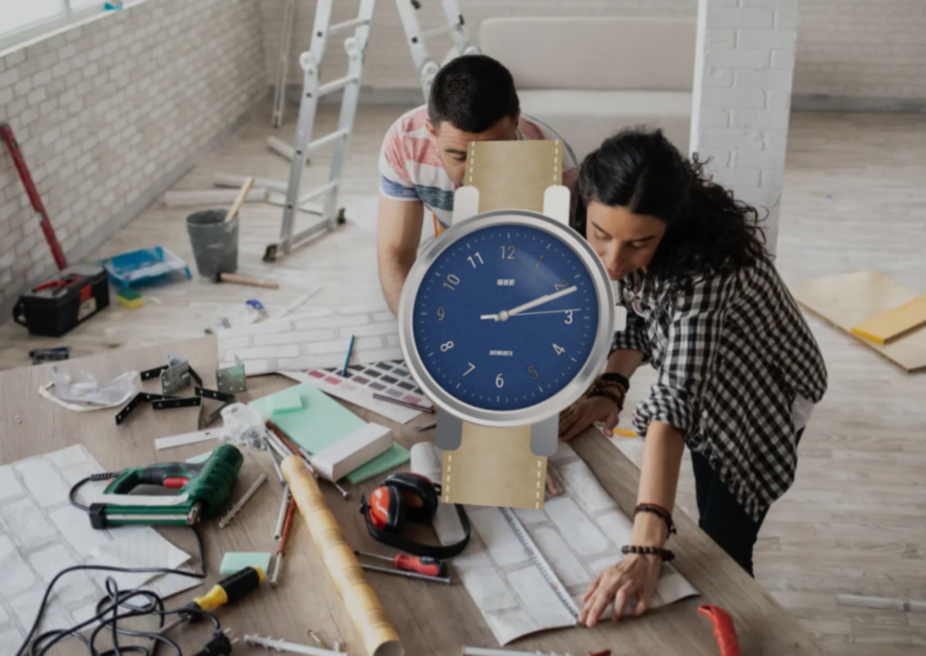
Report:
**2:11:14**
